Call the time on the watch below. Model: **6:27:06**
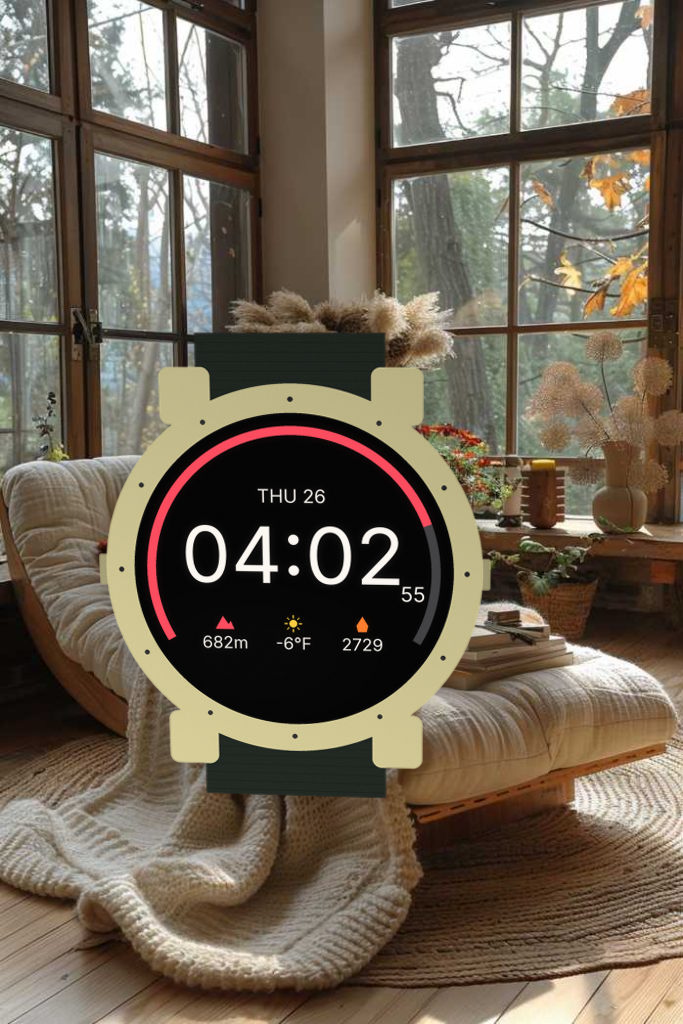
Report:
**4:02:55**
